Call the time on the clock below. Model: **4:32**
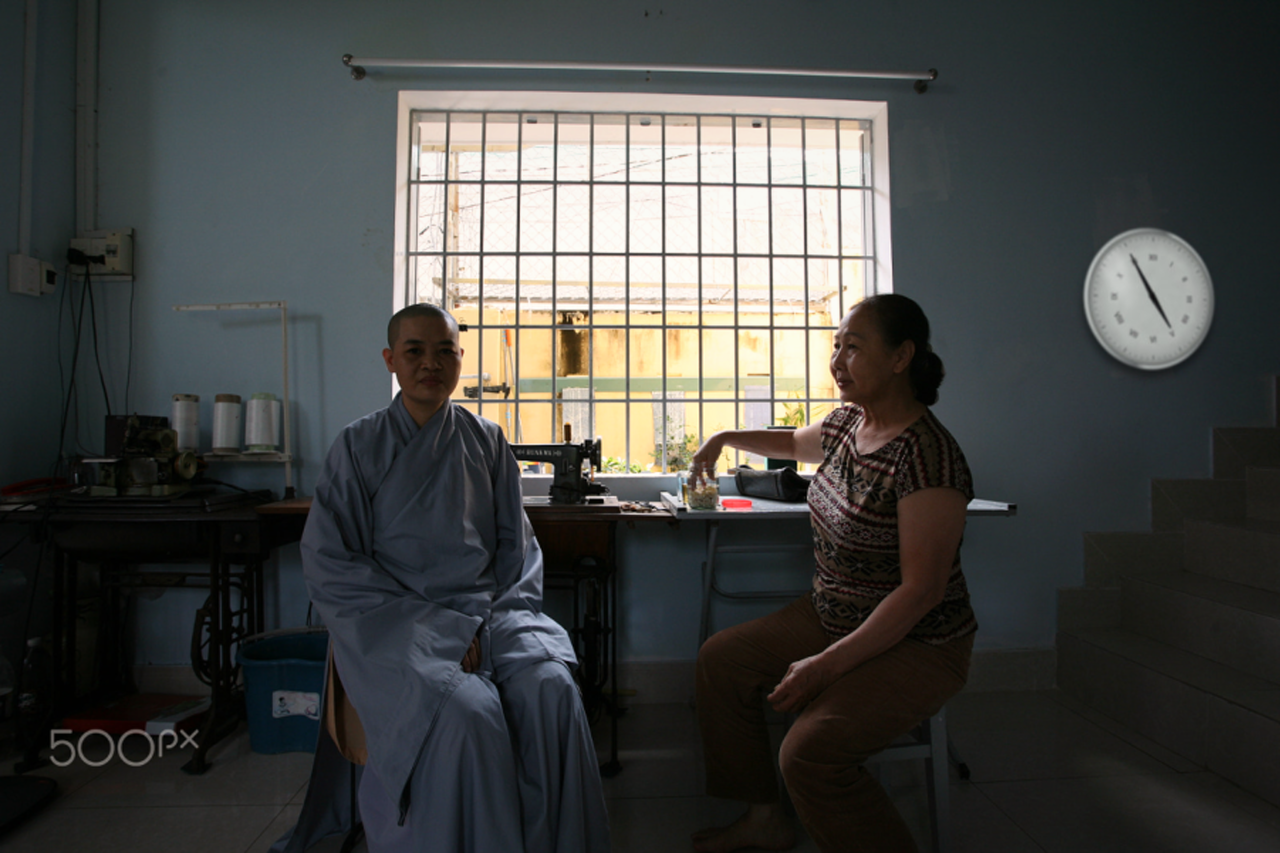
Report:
**4:55**
